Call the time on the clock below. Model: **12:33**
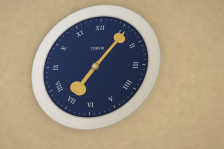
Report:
**7:06**
